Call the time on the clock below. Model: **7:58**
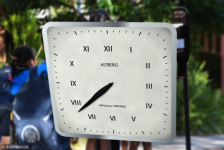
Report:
**7:38**
